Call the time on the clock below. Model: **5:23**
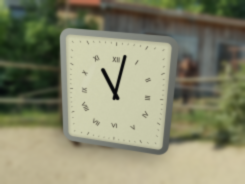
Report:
**11:02**
